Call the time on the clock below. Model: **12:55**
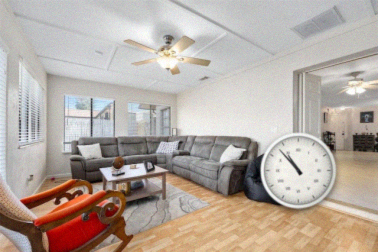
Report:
**10:53**
